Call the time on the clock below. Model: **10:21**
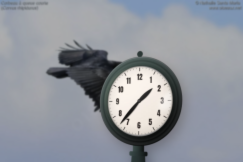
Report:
**1:37**
